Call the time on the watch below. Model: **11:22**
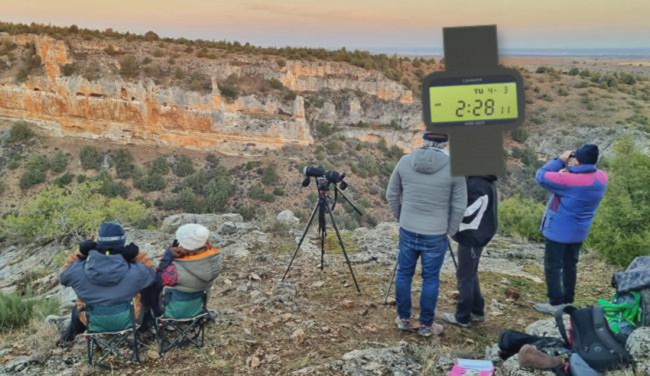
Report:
**2:28**
